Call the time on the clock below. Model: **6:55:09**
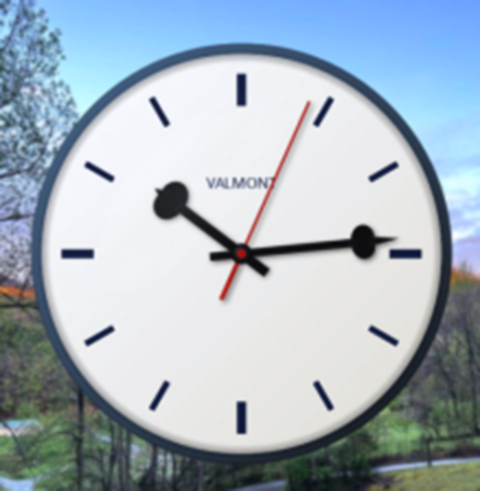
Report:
**10:14:04**
